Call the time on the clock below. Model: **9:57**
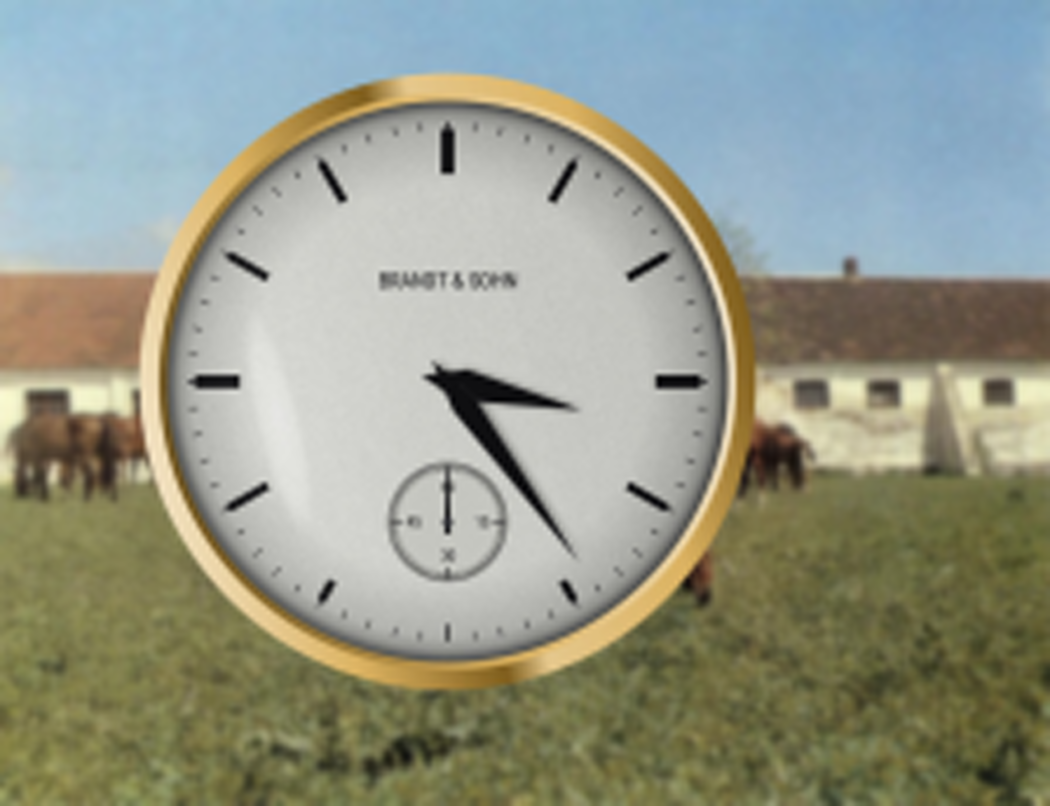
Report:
**3:24**
